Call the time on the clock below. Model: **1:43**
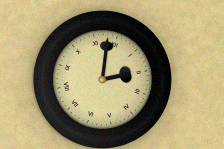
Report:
**1:58**
